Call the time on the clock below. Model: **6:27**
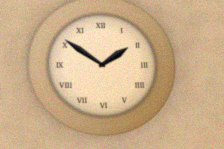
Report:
**1:51**
